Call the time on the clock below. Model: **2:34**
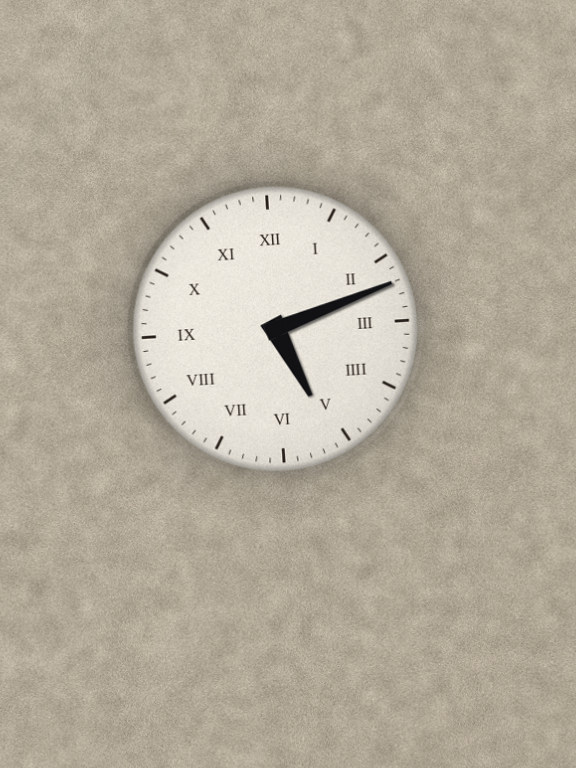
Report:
**5:12**
